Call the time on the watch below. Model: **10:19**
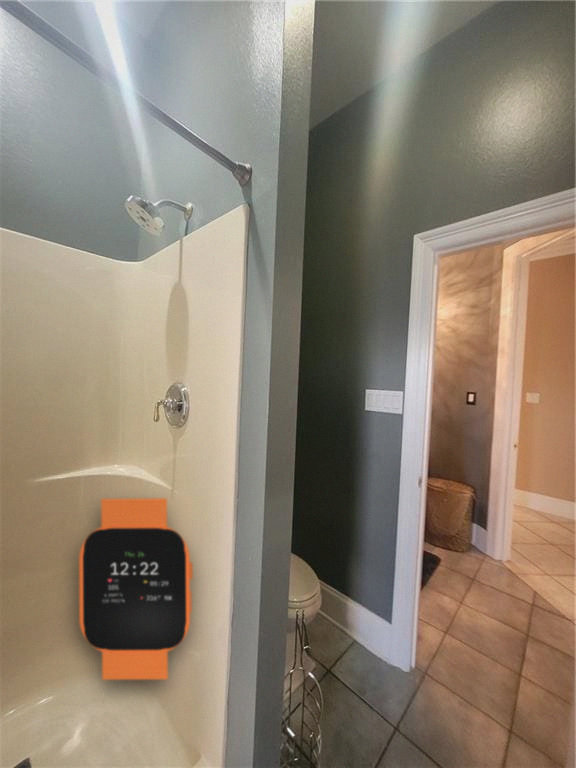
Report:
**12:22**
